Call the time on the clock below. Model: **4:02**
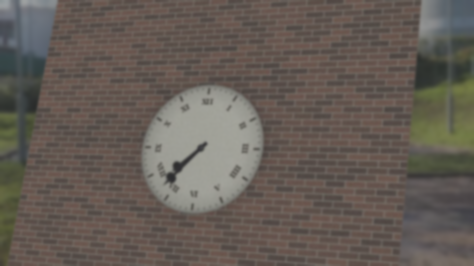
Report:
**7:37**
